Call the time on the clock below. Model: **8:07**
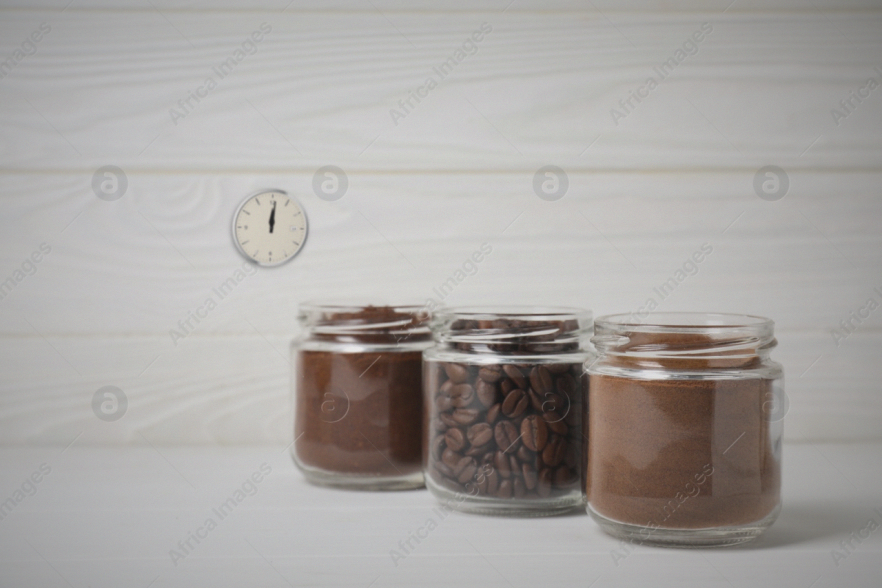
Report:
**12:01**
